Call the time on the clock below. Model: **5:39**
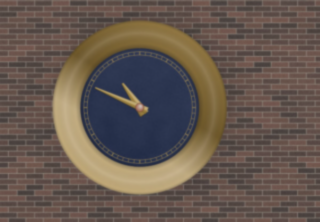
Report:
**10:49**
